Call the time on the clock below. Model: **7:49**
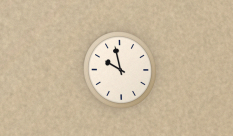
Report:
**9:58**
